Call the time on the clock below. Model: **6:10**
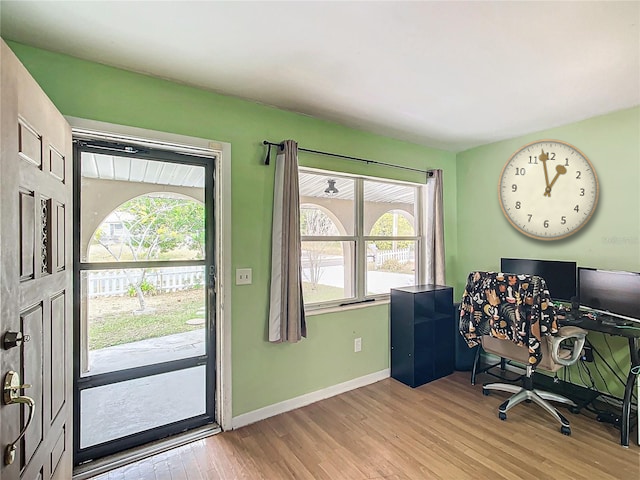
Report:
**12:58**
